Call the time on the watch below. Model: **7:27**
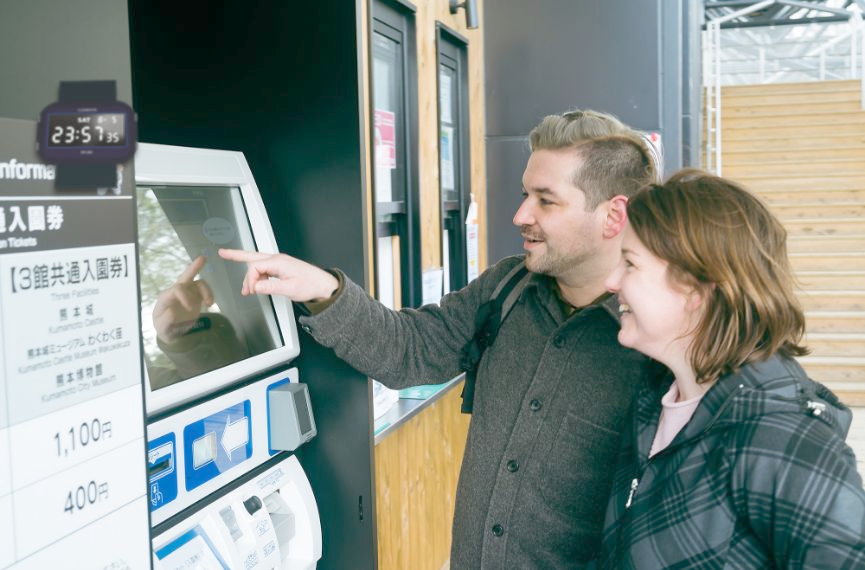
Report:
**23:57**
